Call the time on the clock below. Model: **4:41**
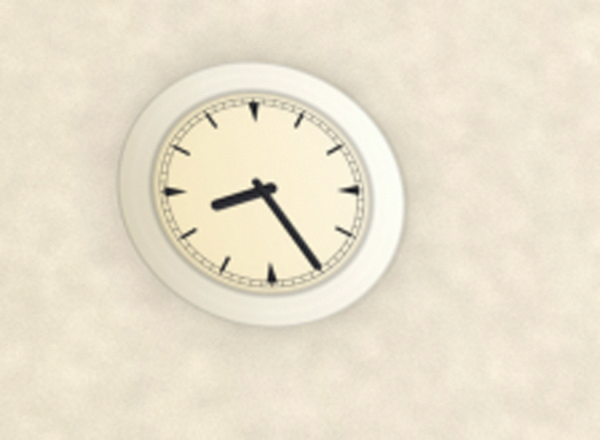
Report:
**8:25**
